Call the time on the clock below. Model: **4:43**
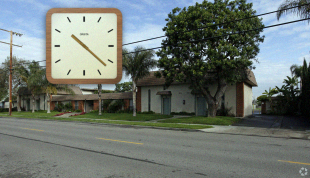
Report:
**10:22**
